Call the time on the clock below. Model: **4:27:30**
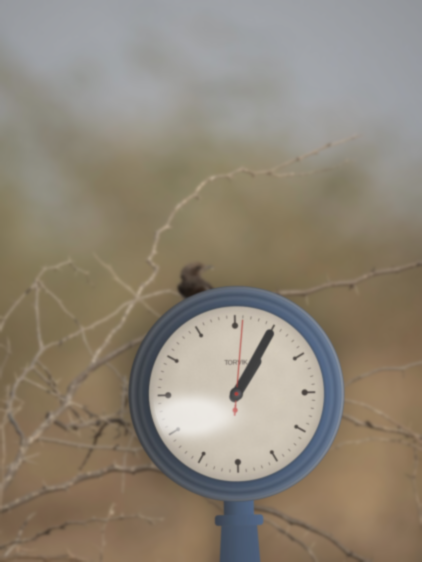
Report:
**1:05:01**
